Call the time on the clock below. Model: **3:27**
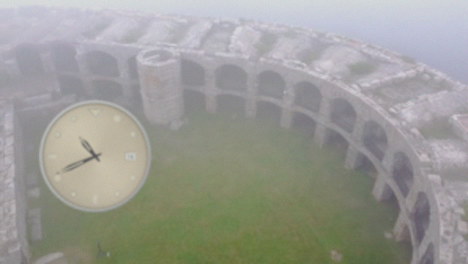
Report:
**10:41**
